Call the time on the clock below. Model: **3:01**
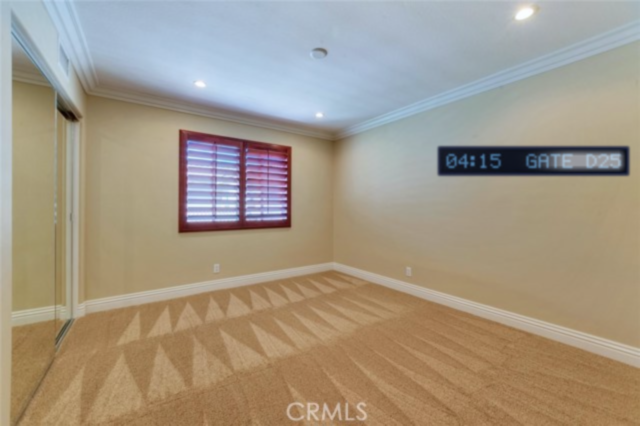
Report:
**4:15**
